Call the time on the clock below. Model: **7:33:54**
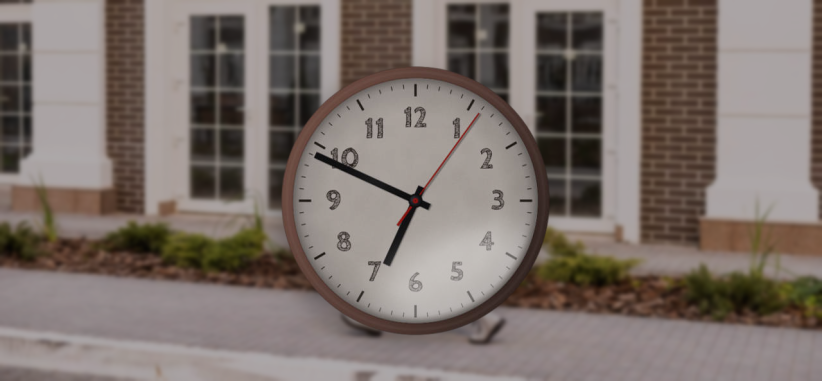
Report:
**6:49:06**
